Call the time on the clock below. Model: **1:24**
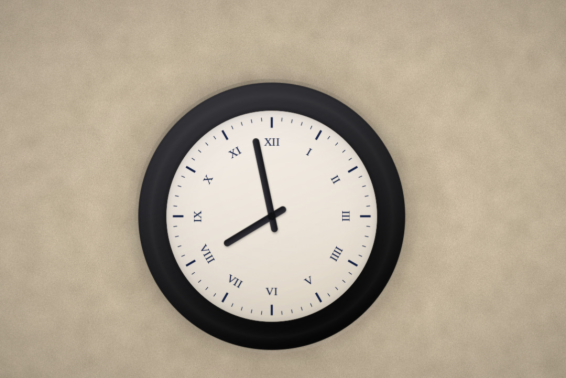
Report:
**7:58**
